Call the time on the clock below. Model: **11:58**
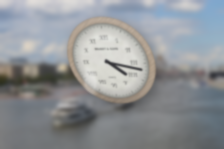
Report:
**4:17**
